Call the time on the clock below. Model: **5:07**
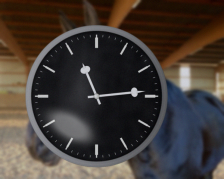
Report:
**11:14**
